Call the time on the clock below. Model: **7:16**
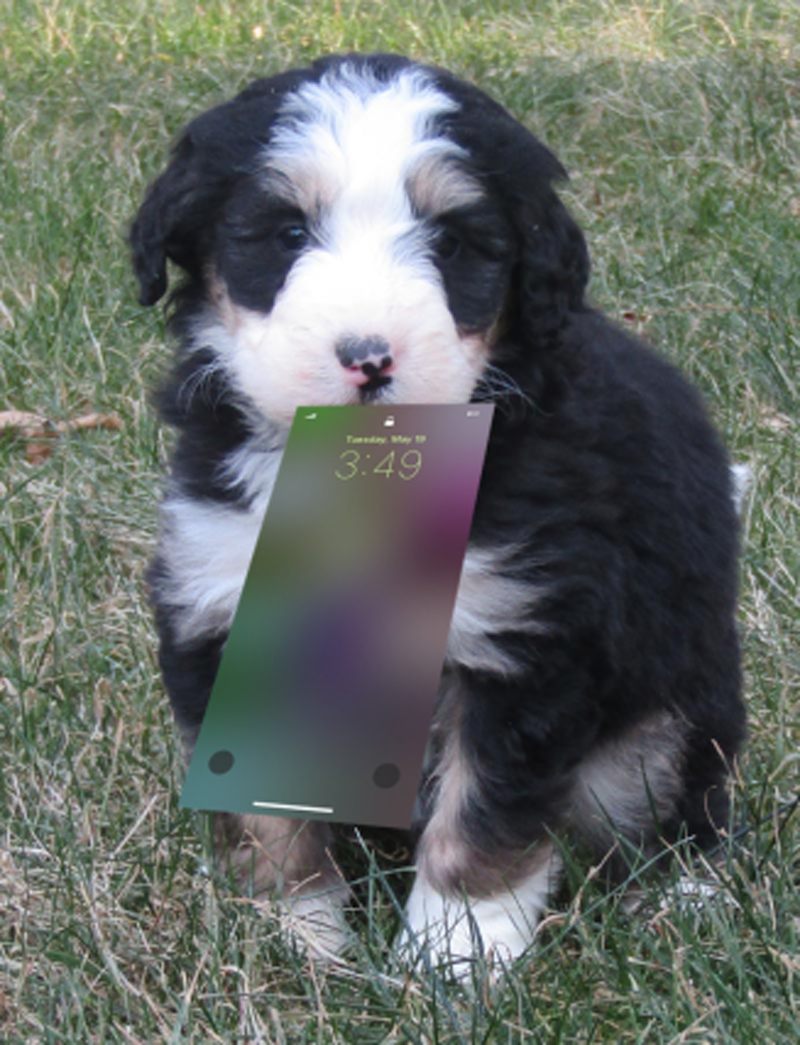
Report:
**3:49**
